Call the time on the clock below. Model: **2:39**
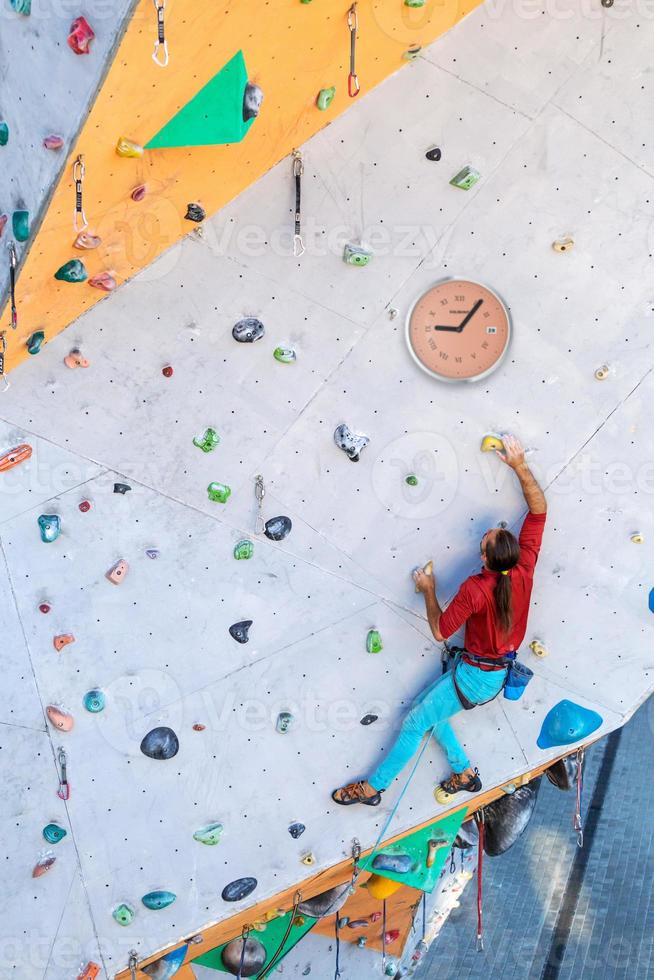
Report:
**9:06**
